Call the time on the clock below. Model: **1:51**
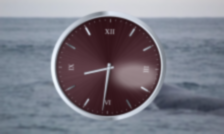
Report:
**8:31**
